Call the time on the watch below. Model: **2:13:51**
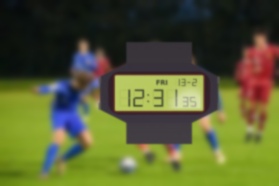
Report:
**12:31:35**
